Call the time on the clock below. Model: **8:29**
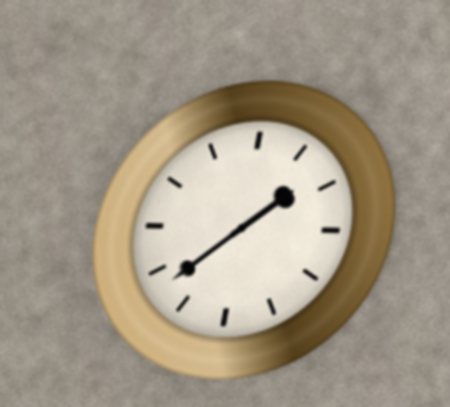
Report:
**1:38**
